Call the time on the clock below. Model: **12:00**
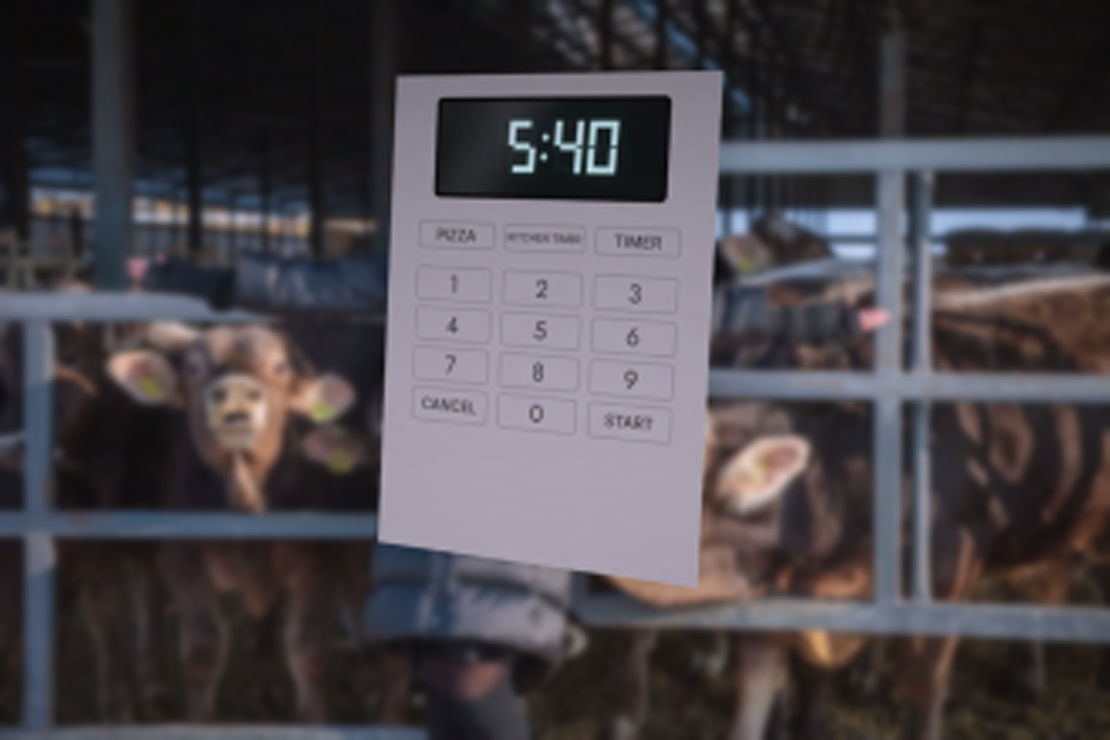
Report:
**5:40**
